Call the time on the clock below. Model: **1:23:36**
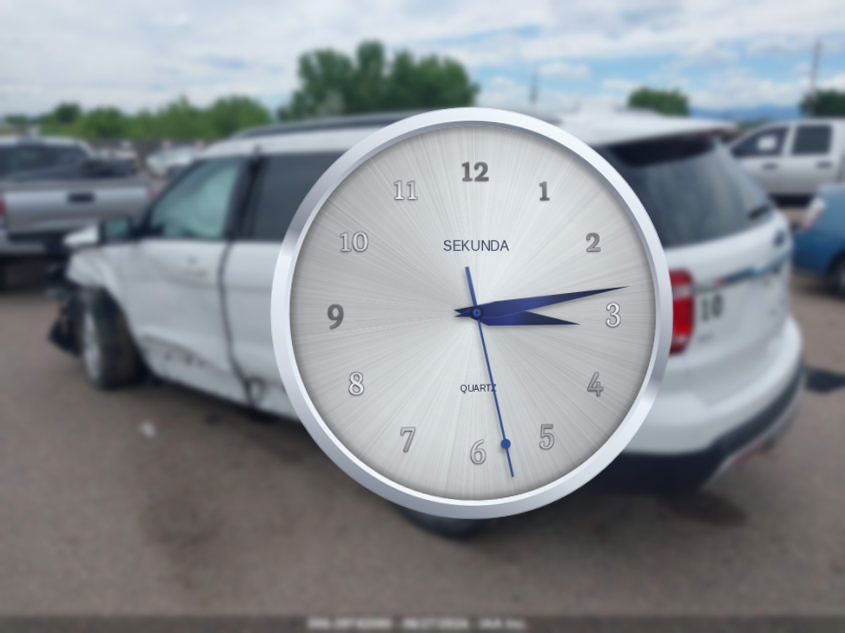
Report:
**3:13:28**
